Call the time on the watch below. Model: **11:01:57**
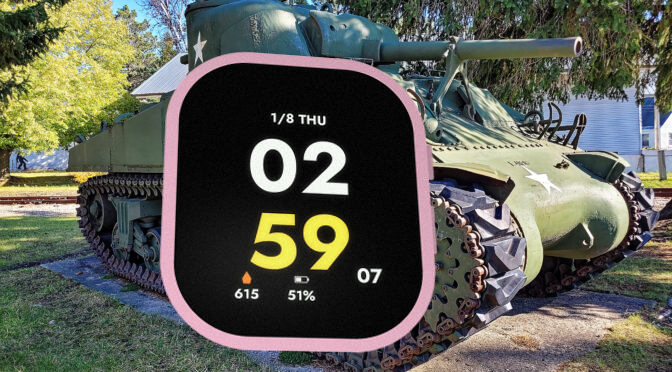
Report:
**2:59:07**
